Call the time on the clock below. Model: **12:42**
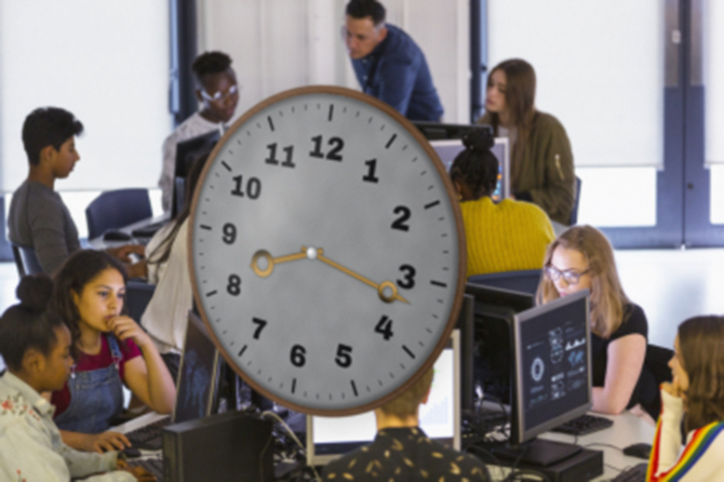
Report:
**8:17**
